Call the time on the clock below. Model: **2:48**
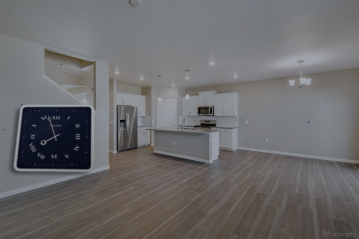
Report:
**7:57**
